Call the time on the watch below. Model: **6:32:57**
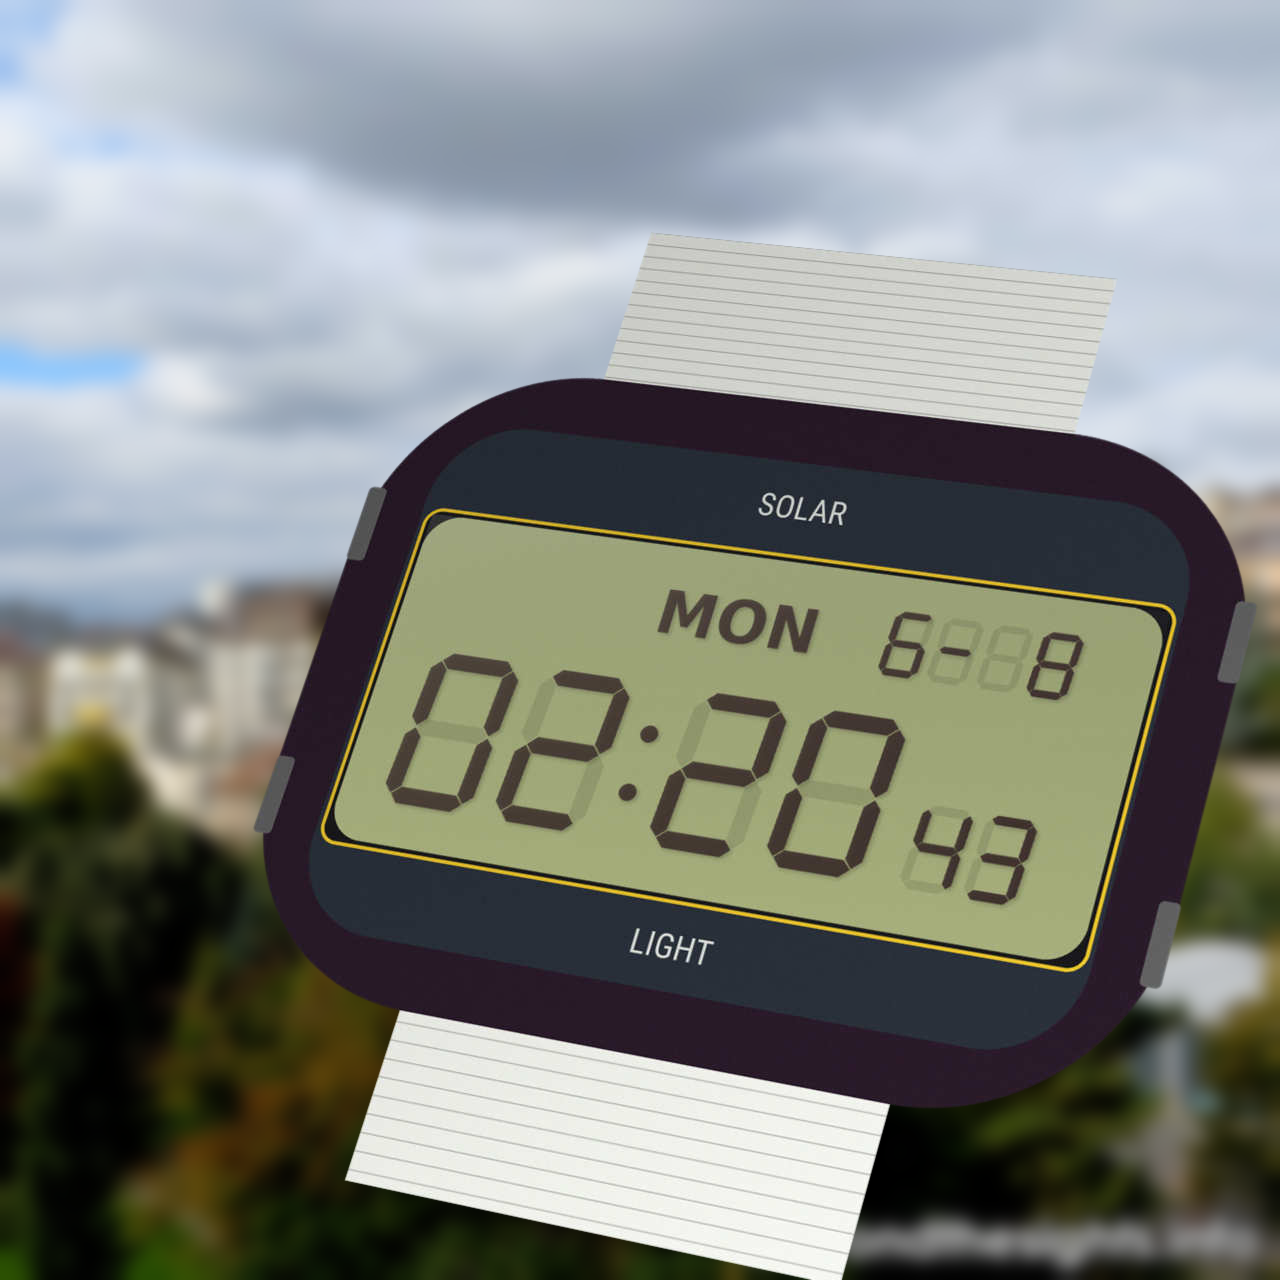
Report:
**2:20:43**
